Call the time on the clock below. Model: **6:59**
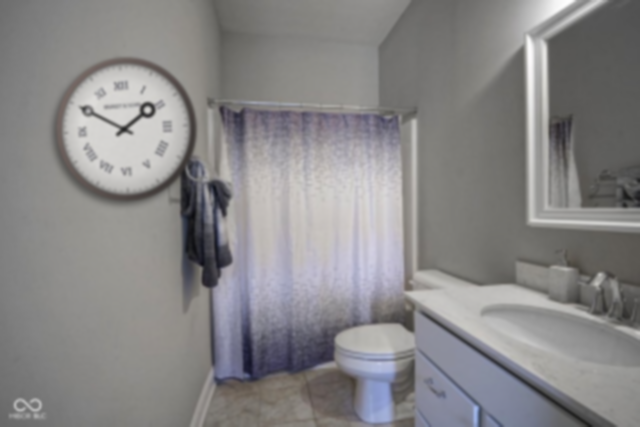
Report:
**1:50**
